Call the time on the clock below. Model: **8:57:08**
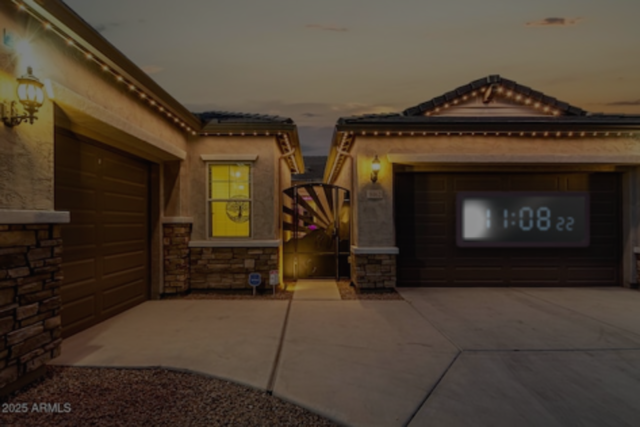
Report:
**11:08:22**
